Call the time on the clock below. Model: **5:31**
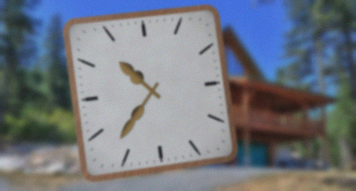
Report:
**10:37**
